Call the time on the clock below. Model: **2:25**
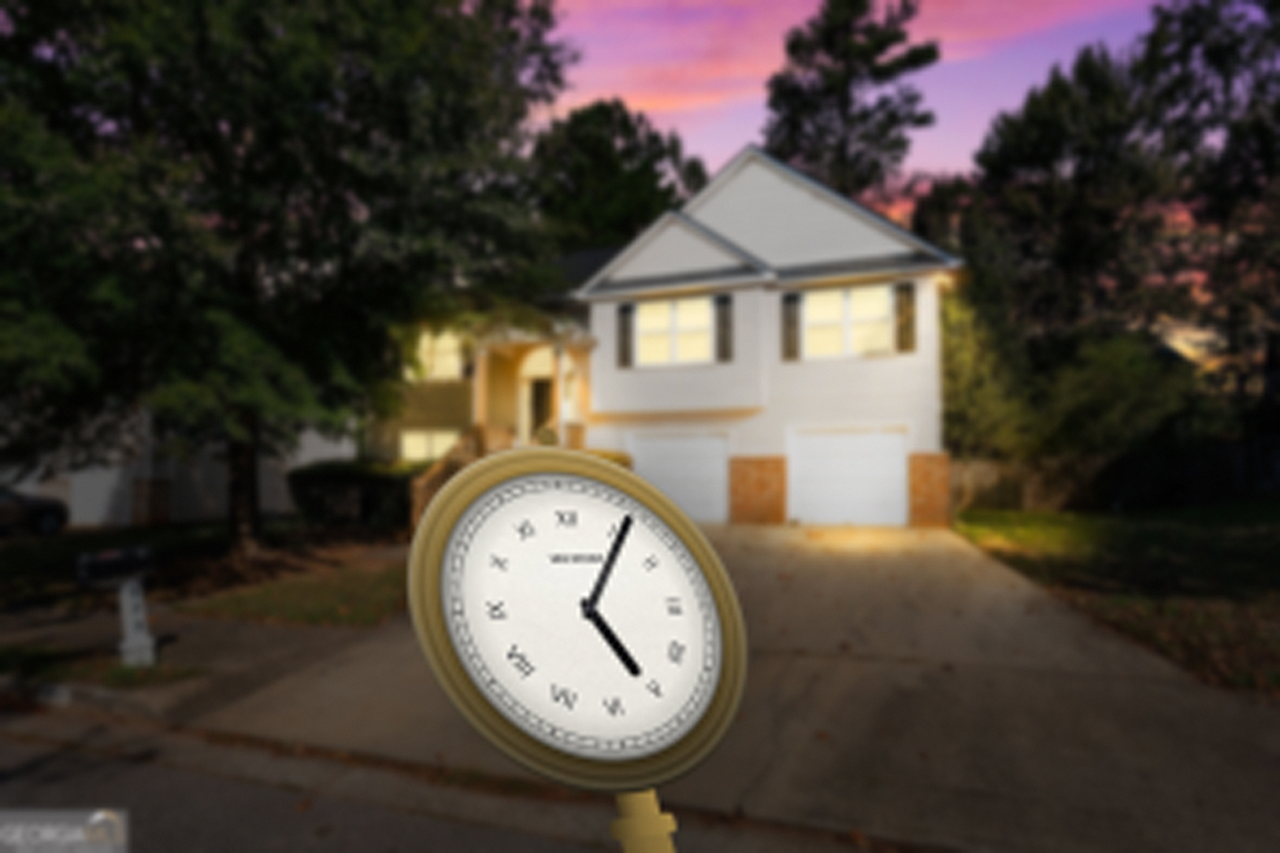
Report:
**5:06**
